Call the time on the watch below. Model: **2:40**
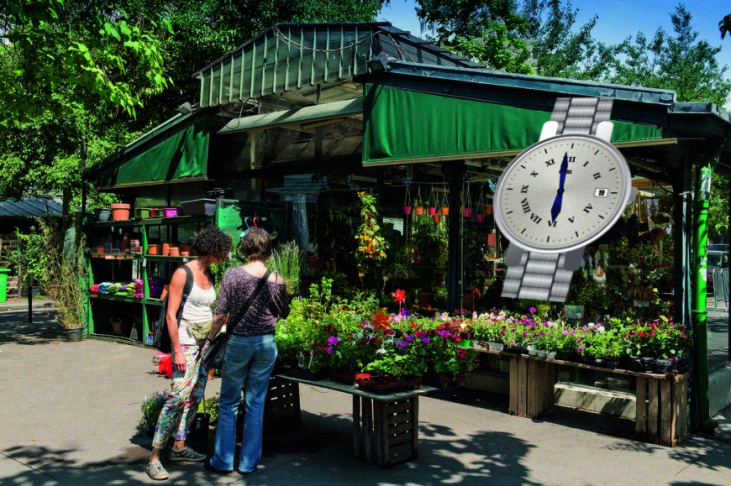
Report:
**5:59**
